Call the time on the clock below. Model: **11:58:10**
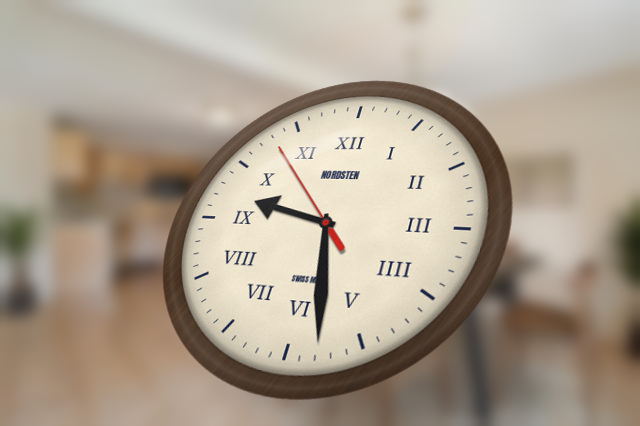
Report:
**9:27:53**
